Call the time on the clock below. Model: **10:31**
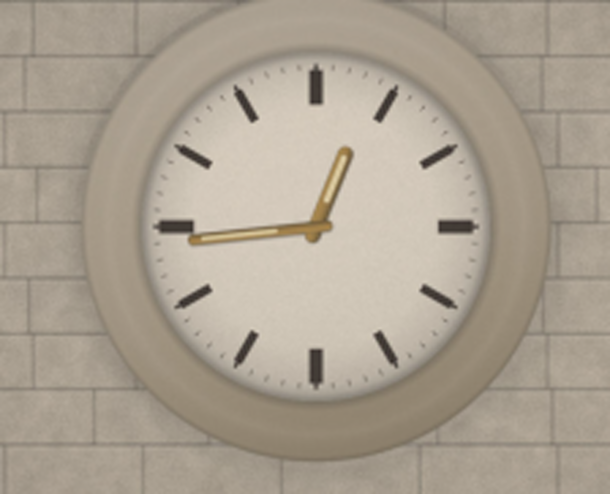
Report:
**12:44**
